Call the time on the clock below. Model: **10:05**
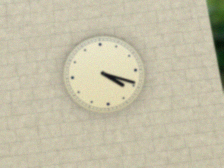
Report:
**4:19**
